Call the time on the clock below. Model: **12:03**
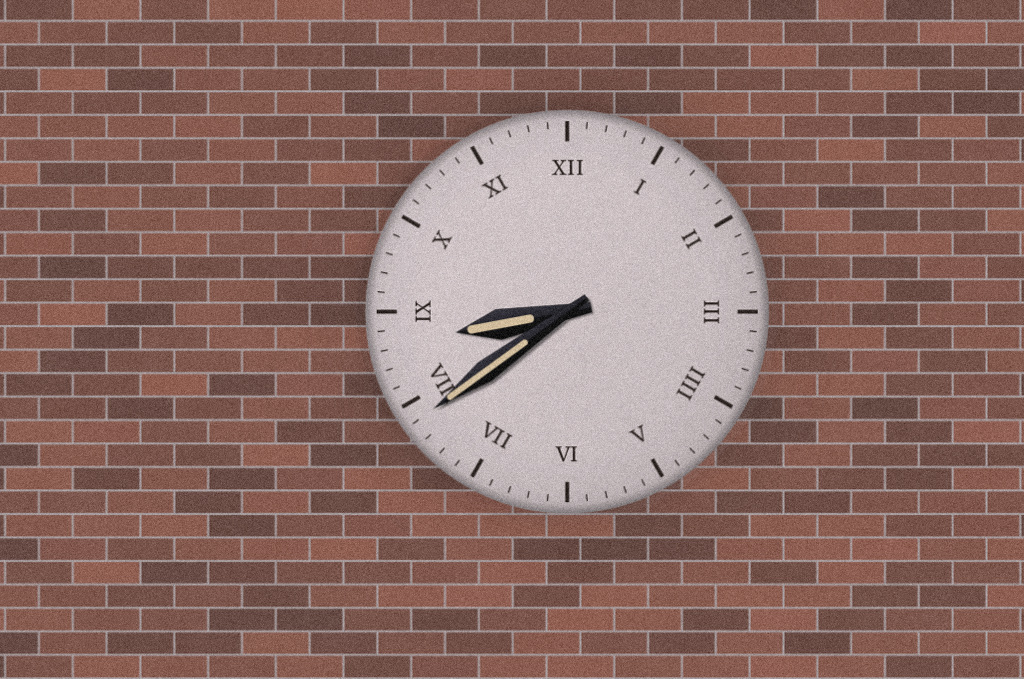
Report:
**8:39**
